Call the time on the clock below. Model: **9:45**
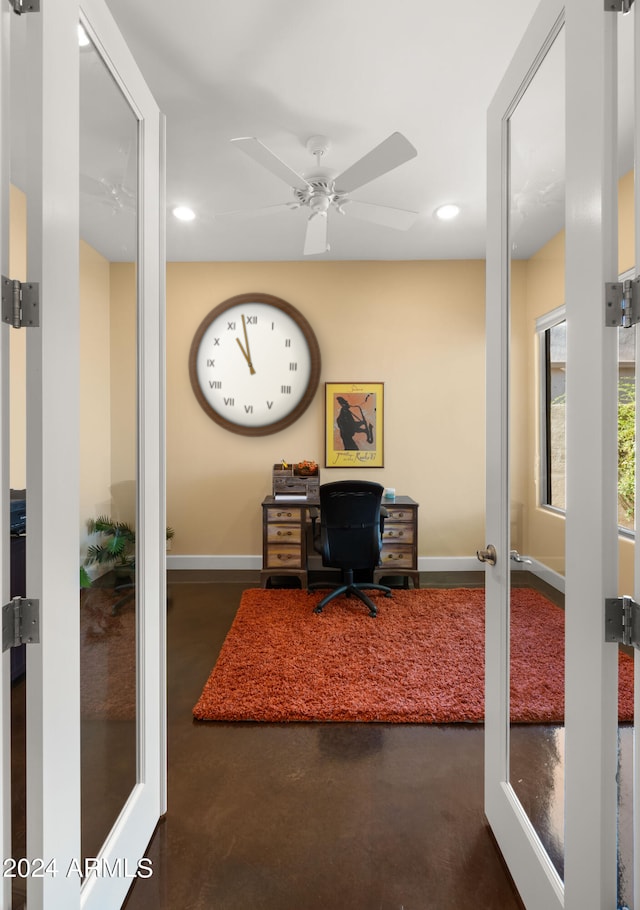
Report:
**10:58**
